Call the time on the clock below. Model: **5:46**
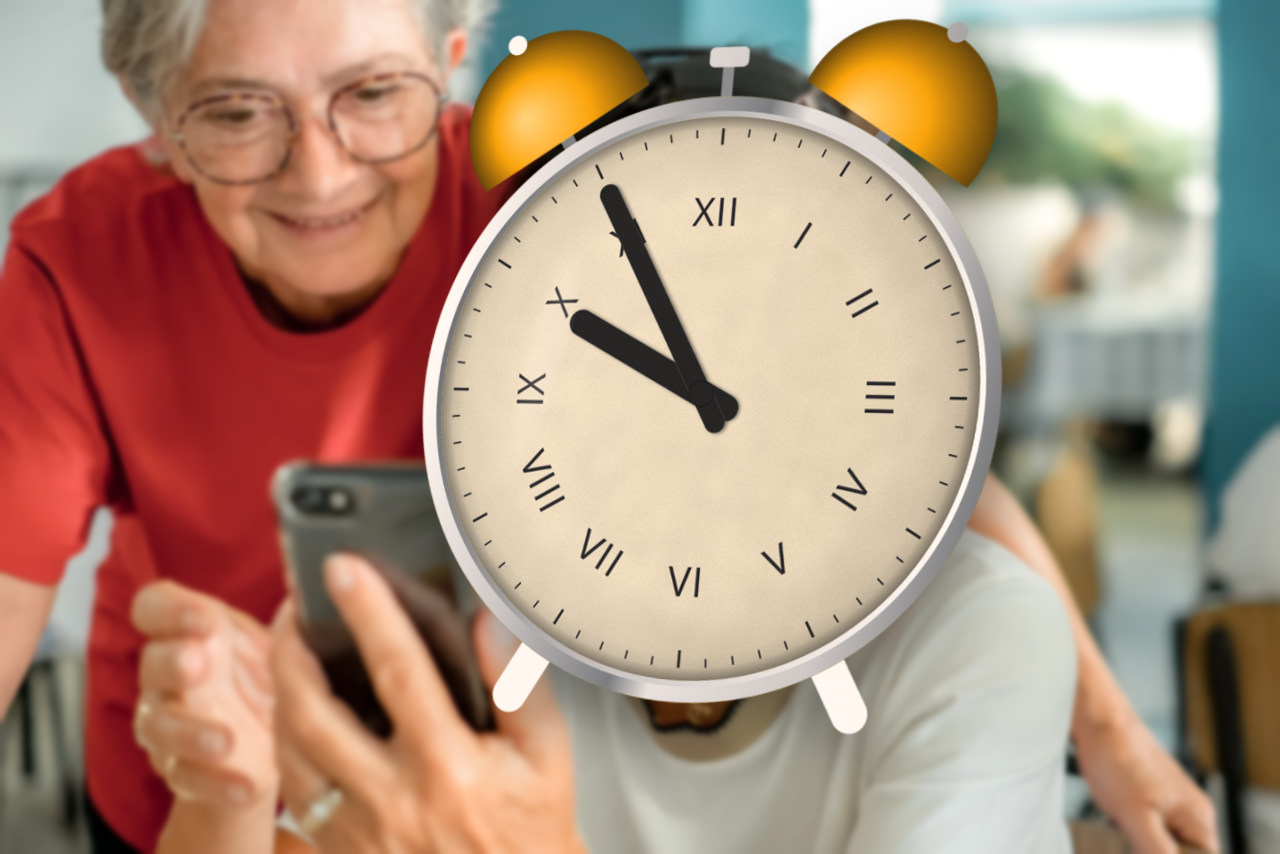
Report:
**9:55**
